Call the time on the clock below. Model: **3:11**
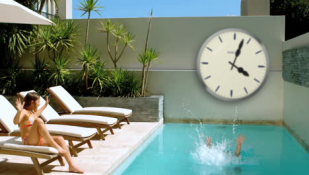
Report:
**4:03**
